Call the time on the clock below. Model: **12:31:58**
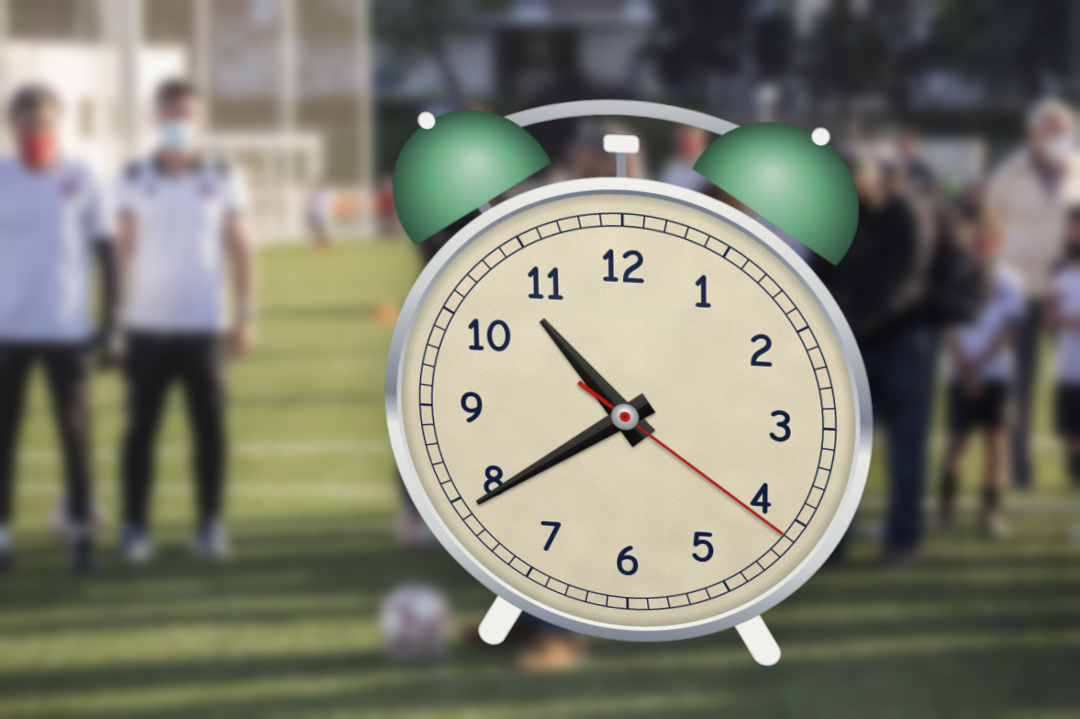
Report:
**10:39:21**
